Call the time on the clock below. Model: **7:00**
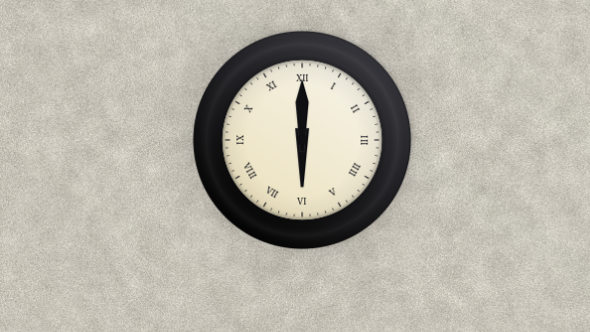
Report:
**6:00**
